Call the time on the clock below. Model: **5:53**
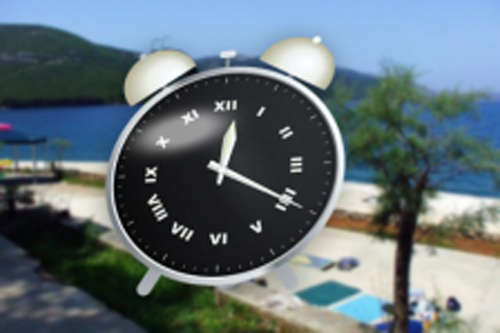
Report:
**12:20**
